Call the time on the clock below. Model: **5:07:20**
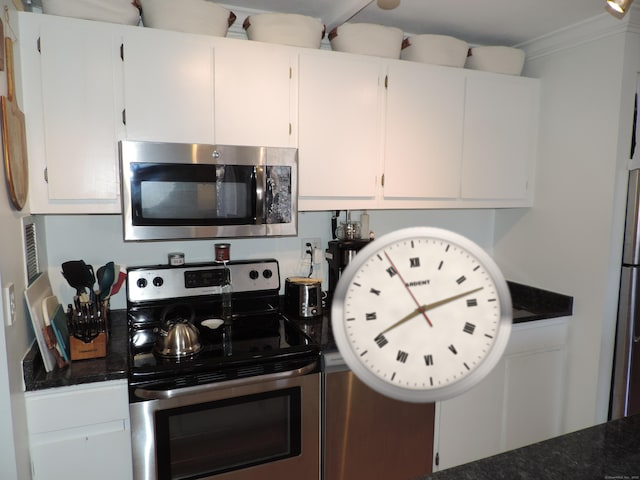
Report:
**8:12:56**
